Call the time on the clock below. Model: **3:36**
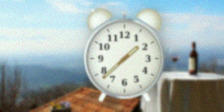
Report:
**1:38**
